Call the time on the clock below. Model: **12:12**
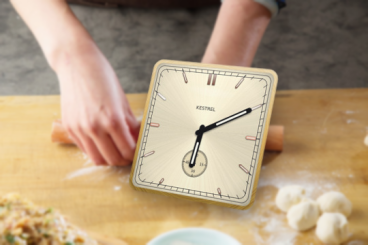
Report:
**6:10**
